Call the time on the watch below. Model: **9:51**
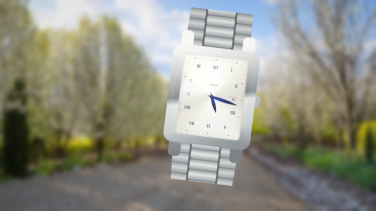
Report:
**5:17**
